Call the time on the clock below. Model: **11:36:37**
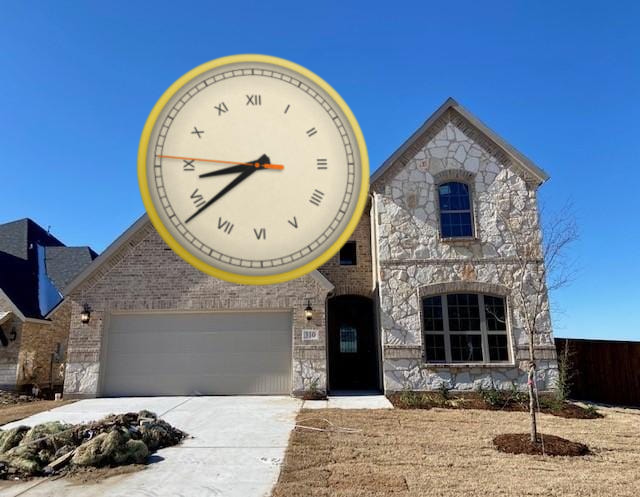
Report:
**8:38:46**
